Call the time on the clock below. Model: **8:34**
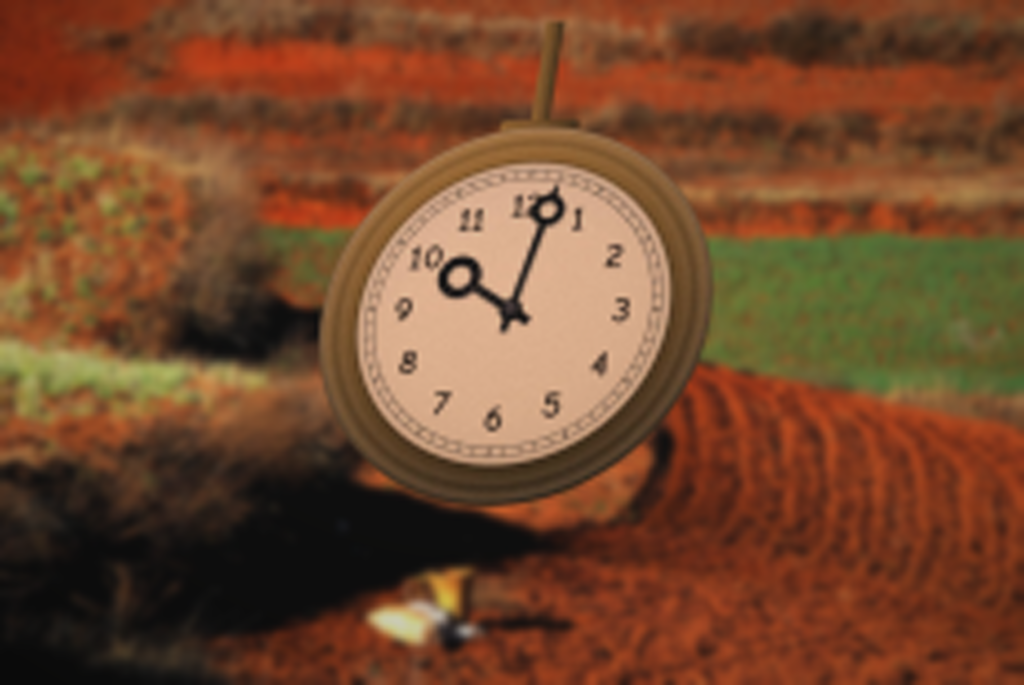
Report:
**10:02**
